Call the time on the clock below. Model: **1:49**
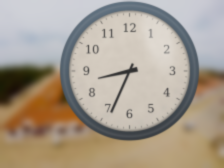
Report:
**8:34**
